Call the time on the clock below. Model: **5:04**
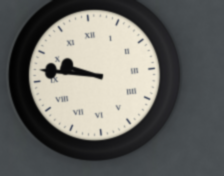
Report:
**9:47**
